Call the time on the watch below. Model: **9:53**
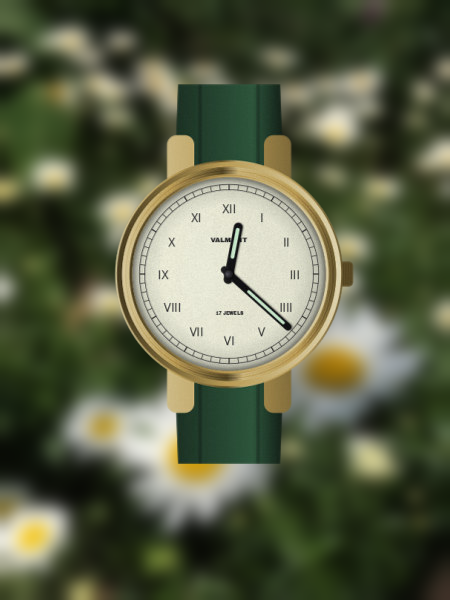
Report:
**12:22**
